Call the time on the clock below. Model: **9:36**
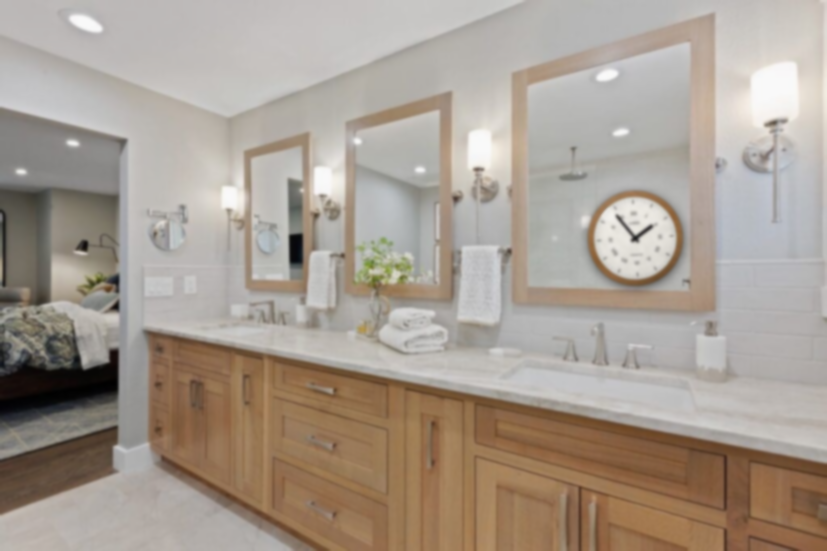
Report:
**1:54**
